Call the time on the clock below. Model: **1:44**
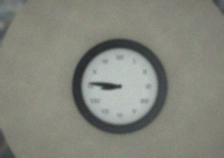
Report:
**8:46**
